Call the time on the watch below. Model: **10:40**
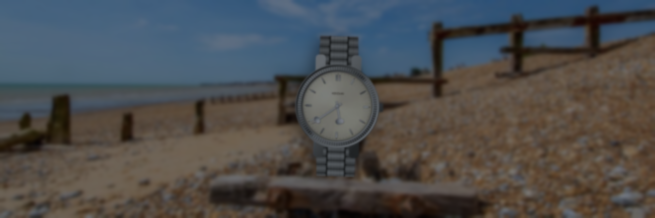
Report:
**5:39**
